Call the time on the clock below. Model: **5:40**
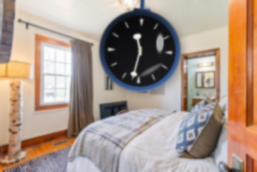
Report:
**11:32**
